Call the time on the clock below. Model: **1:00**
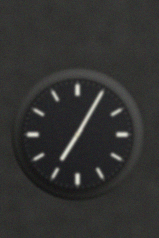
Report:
**7:05**
